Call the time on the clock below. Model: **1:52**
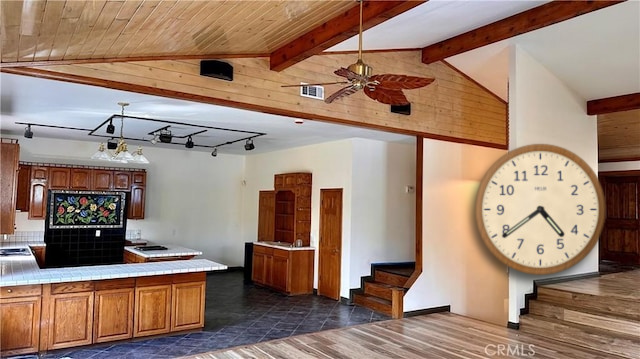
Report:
**4:39**
